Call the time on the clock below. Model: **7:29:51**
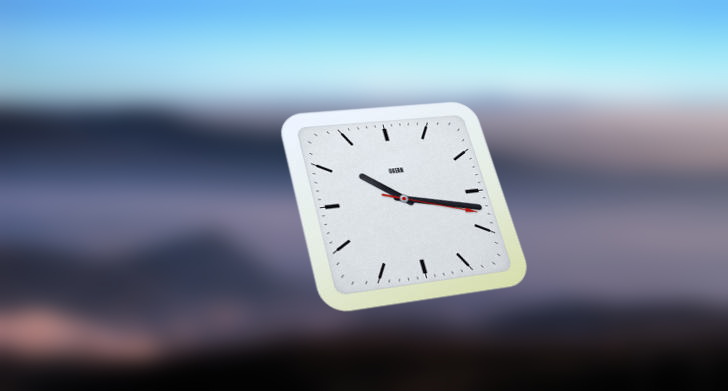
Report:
**10:17:18**
